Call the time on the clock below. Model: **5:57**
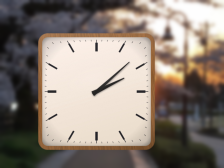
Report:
**2:08**
